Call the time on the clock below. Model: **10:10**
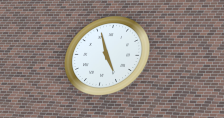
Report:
**4:56**
